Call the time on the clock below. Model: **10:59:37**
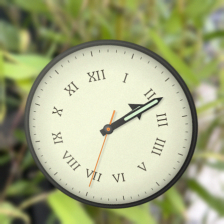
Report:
**2:11:35**
